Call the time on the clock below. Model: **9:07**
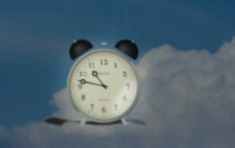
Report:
**10:47**
